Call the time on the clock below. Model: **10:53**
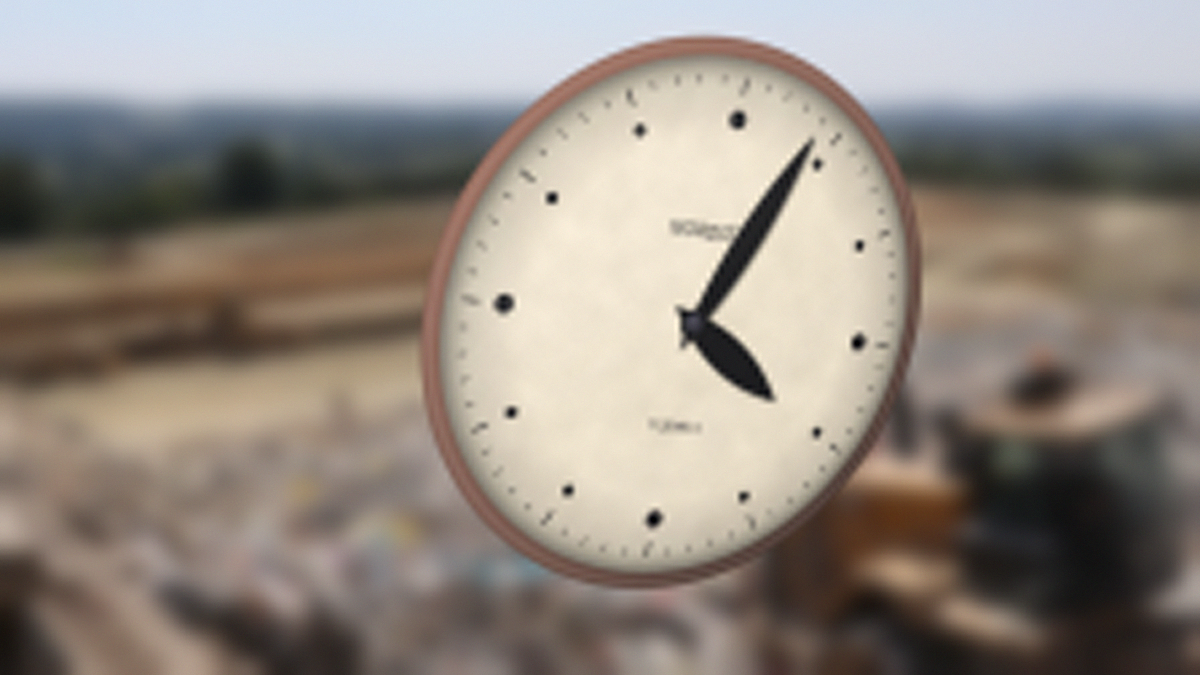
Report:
**4:04**
